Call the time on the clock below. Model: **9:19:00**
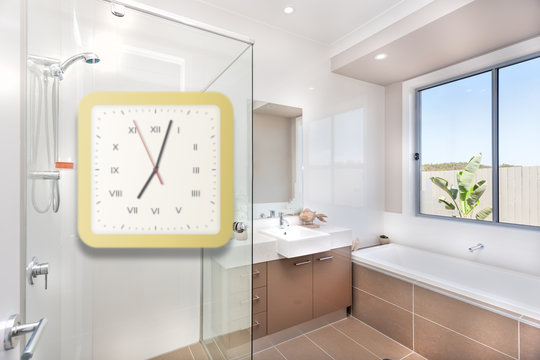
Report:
**7:02:56**
